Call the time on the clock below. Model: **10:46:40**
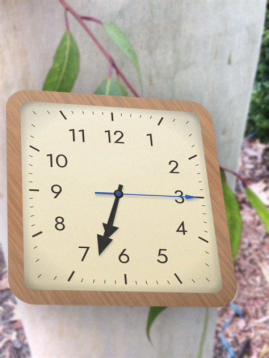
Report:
**6:33:15**
